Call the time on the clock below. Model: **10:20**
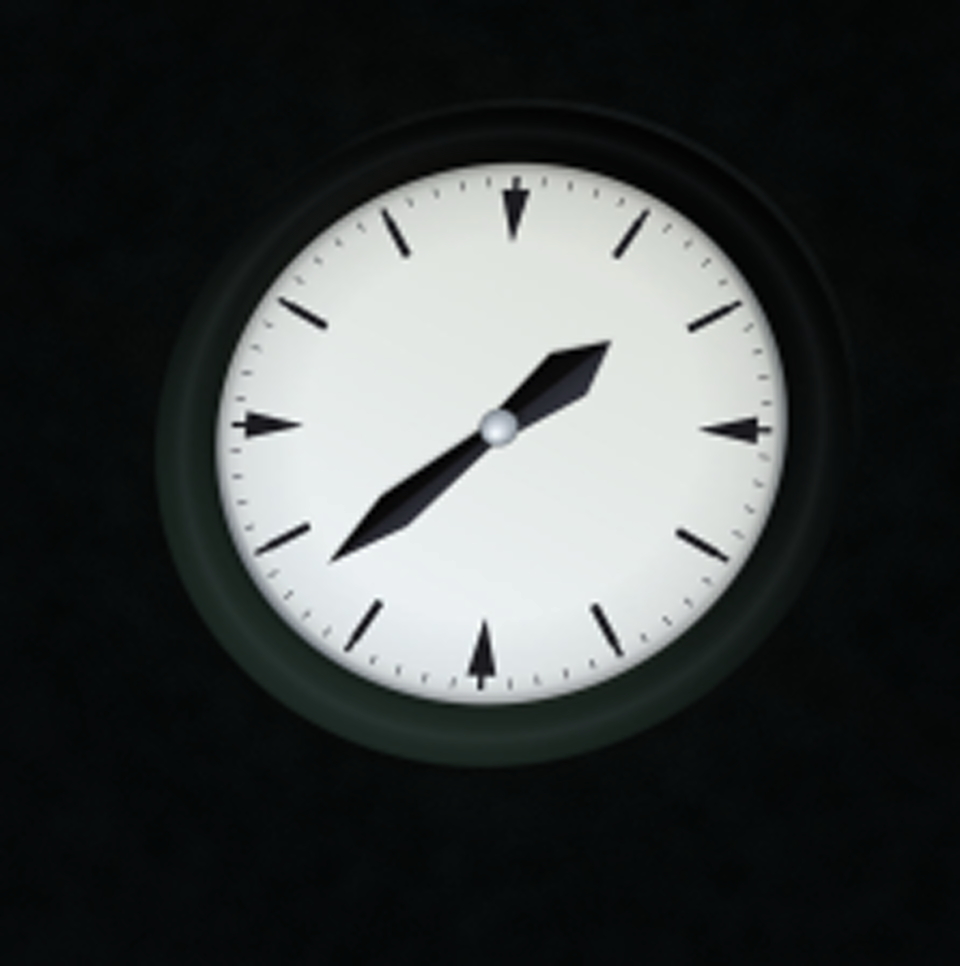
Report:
**1:38**
